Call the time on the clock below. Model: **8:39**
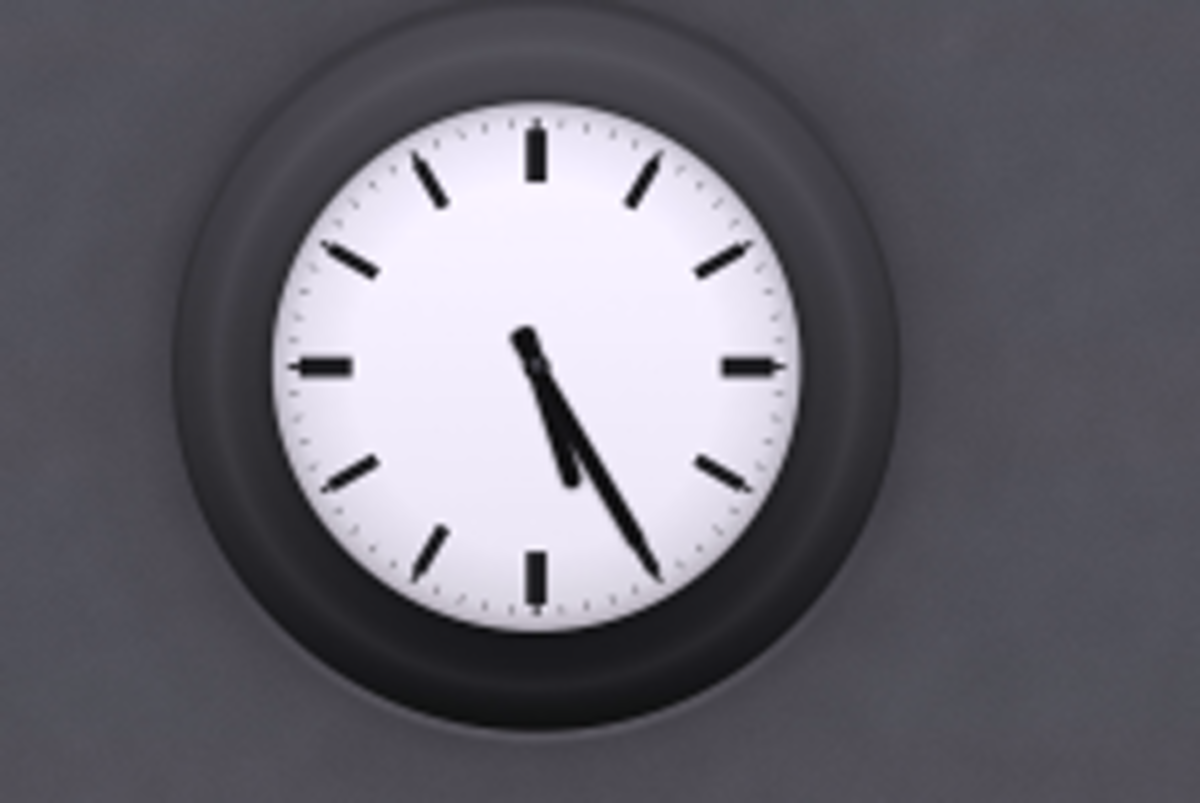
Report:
**5:25**
